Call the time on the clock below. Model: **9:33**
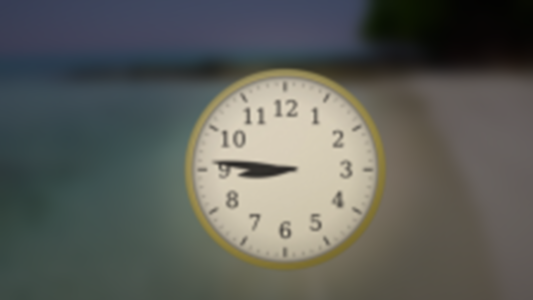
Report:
**8:46**
